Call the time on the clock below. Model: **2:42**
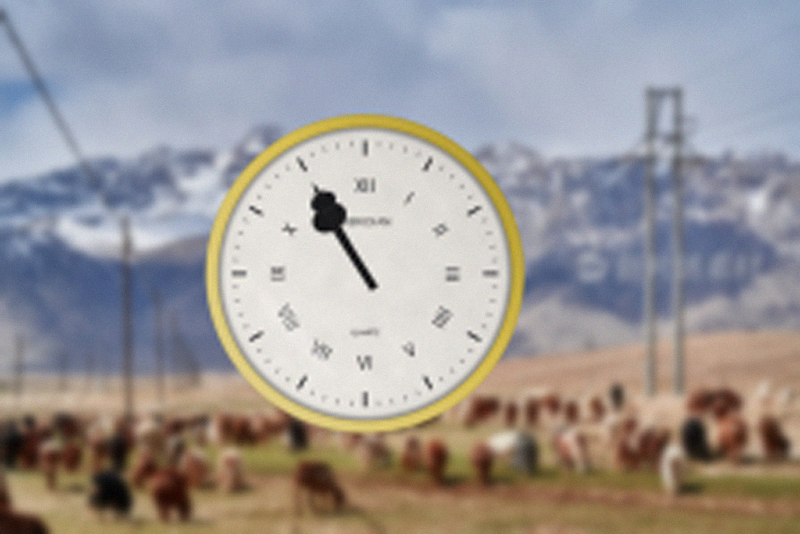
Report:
**10:55**
